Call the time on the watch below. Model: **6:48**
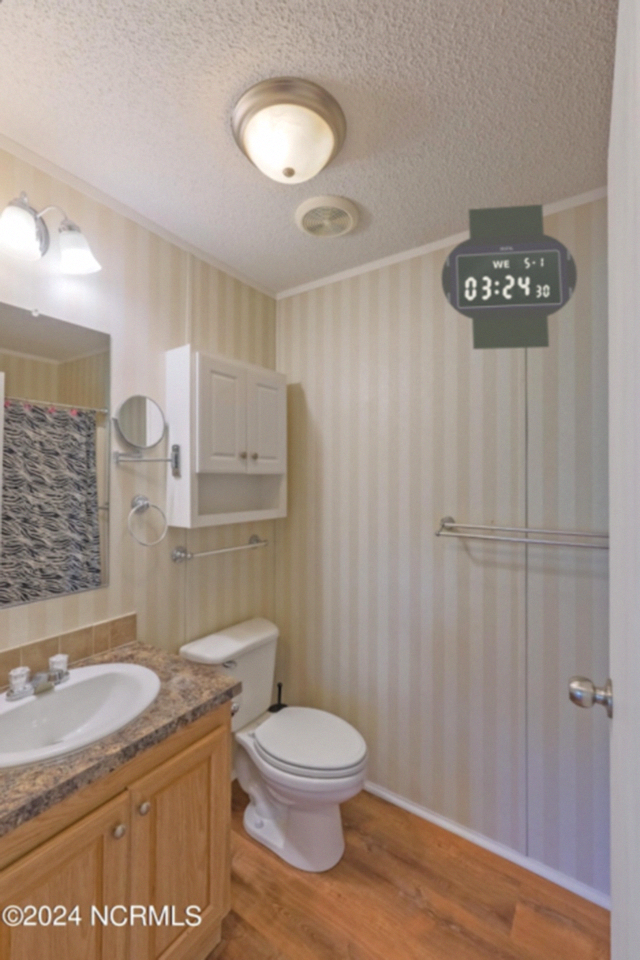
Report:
**3:24**
